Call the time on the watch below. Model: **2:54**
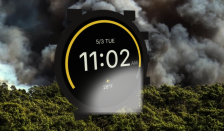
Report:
**11:02**
